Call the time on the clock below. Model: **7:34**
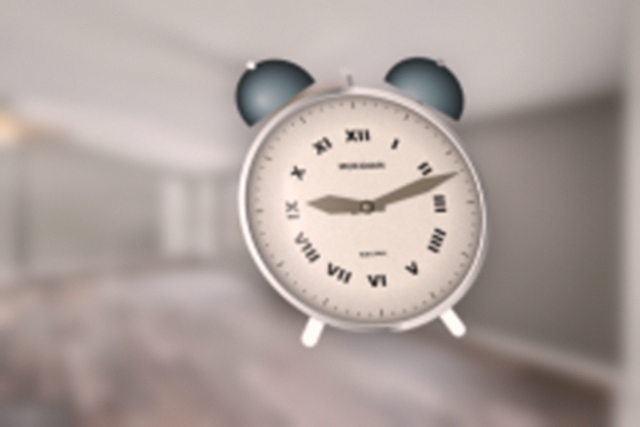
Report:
**9:12**
